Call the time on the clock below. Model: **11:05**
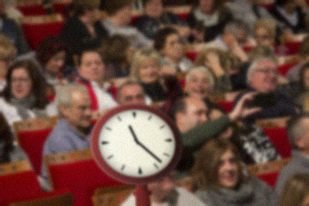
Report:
**11:23**
